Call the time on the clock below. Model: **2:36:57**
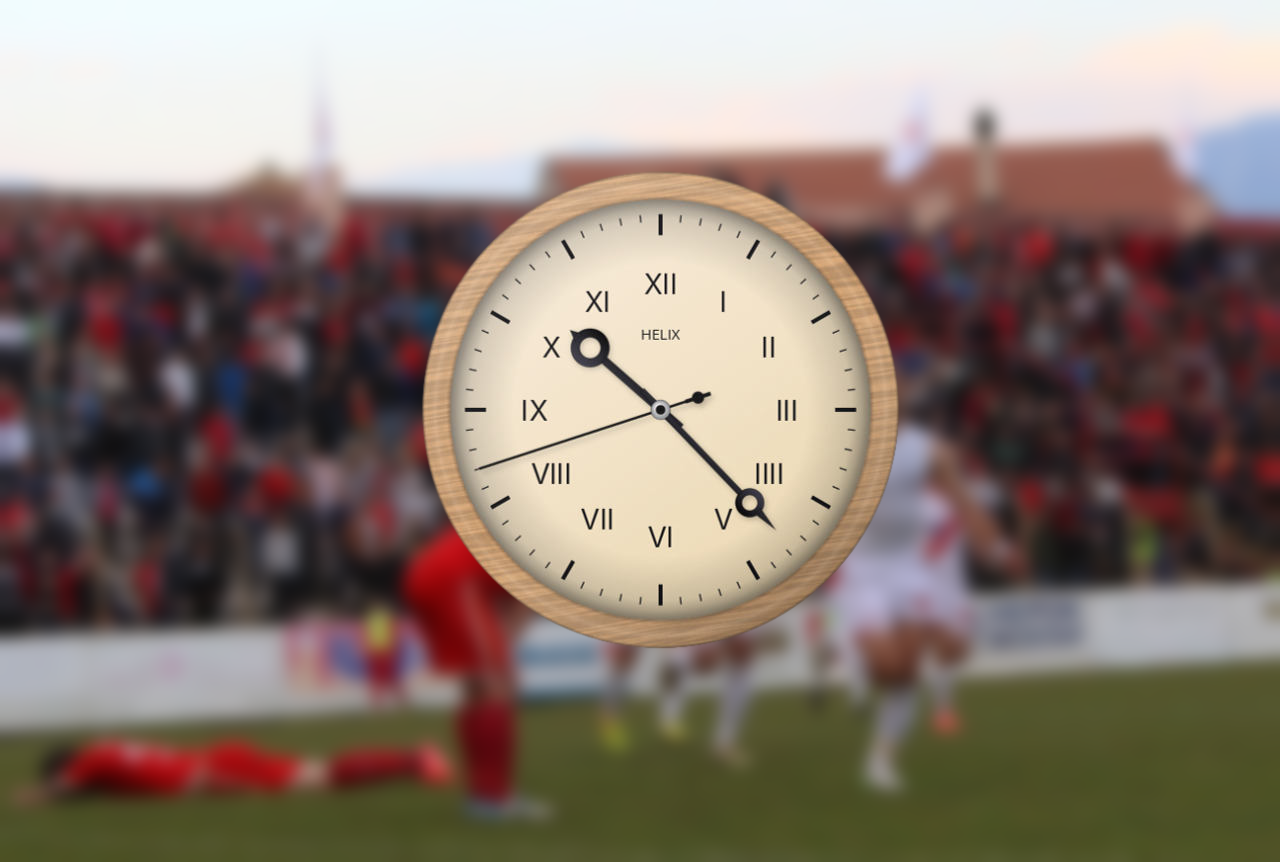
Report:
**10:22:42**
